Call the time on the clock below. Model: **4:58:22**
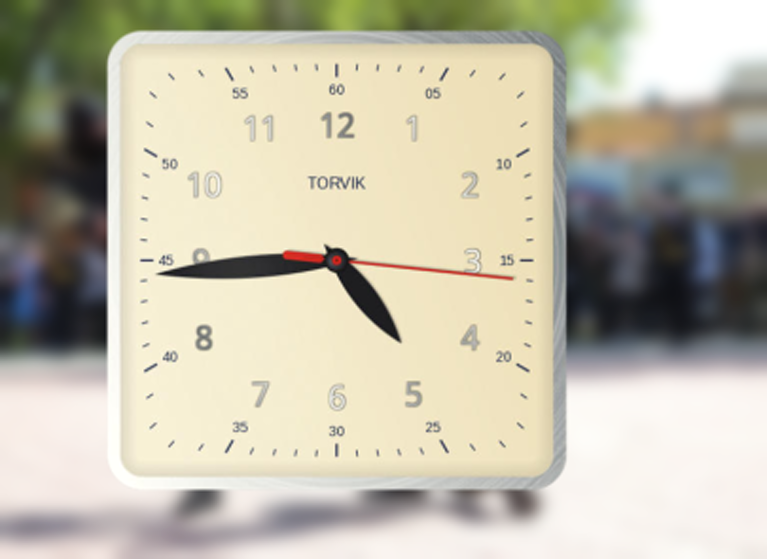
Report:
**4:44:16**
